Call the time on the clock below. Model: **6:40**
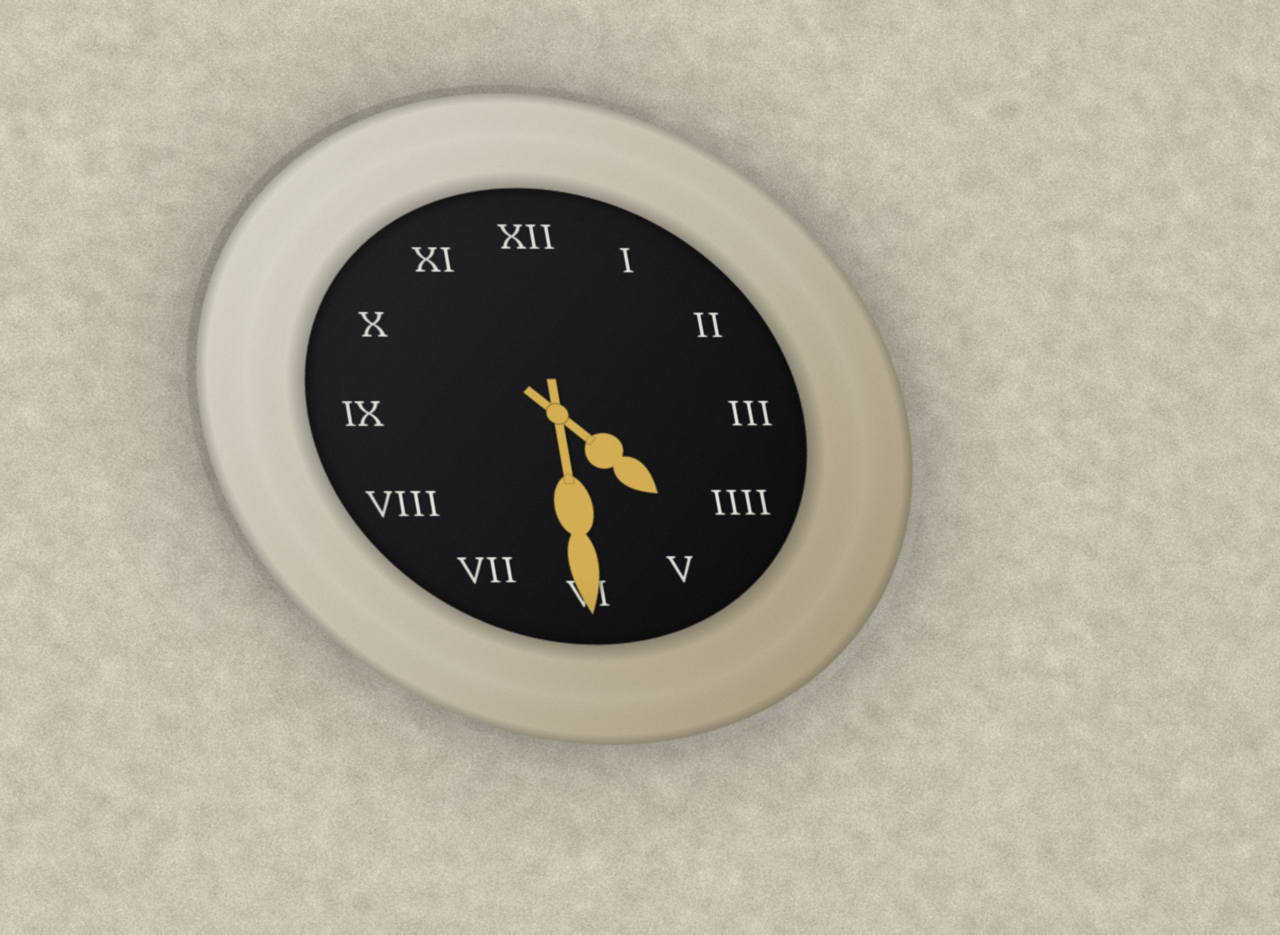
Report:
**4:30**
